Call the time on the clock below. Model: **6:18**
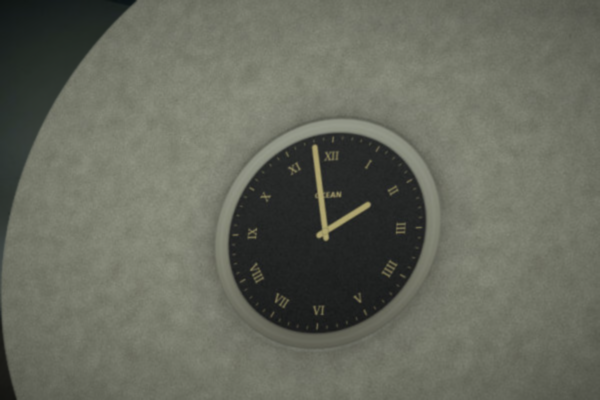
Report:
**1:58**
